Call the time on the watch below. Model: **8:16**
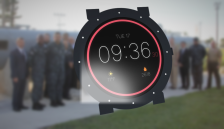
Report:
**9:36**
